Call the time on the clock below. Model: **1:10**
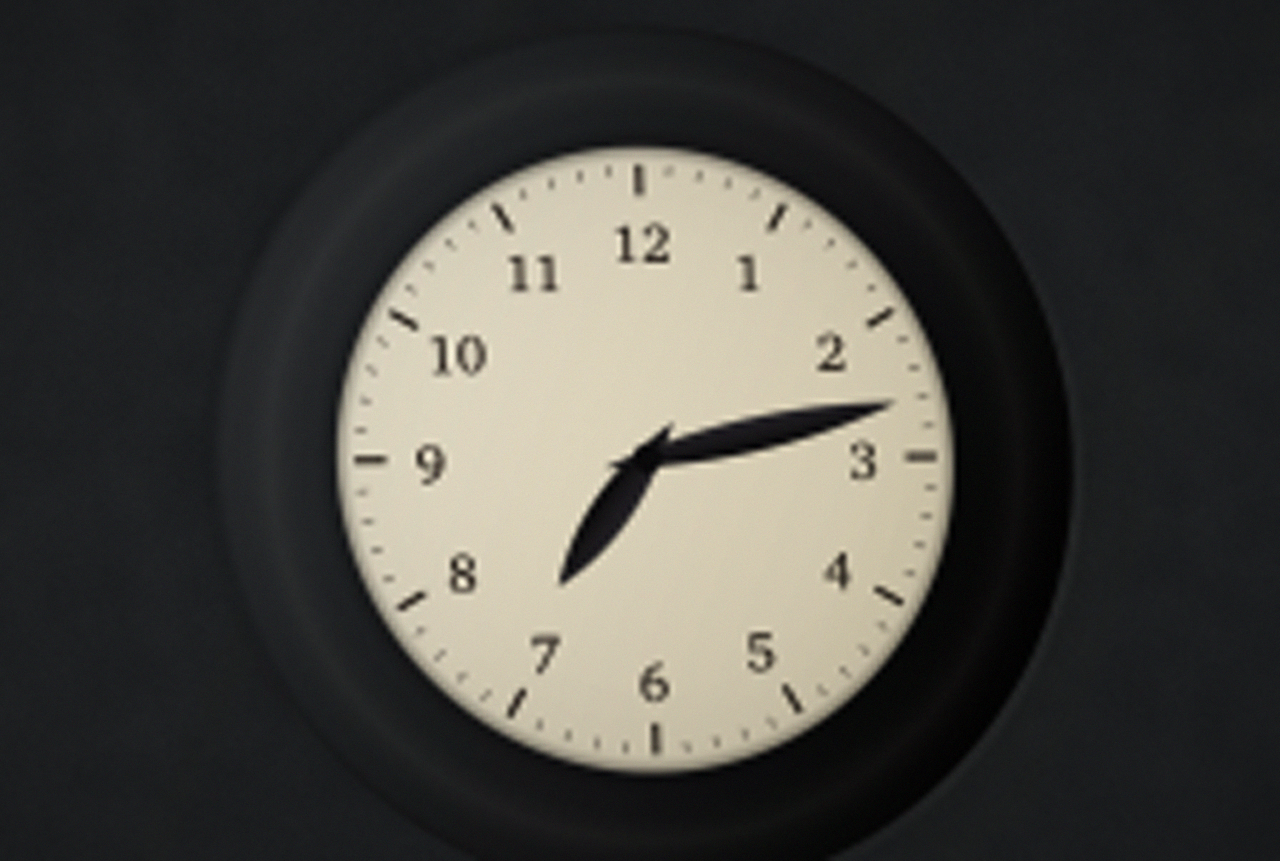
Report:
**7:13**
